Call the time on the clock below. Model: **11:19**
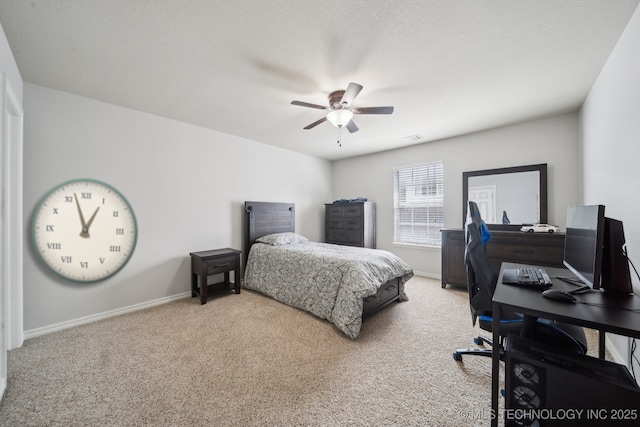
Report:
**12:57**
